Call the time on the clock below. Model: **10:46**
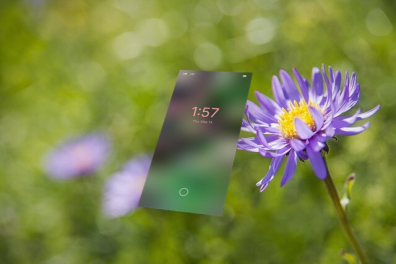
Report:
**1:57**
